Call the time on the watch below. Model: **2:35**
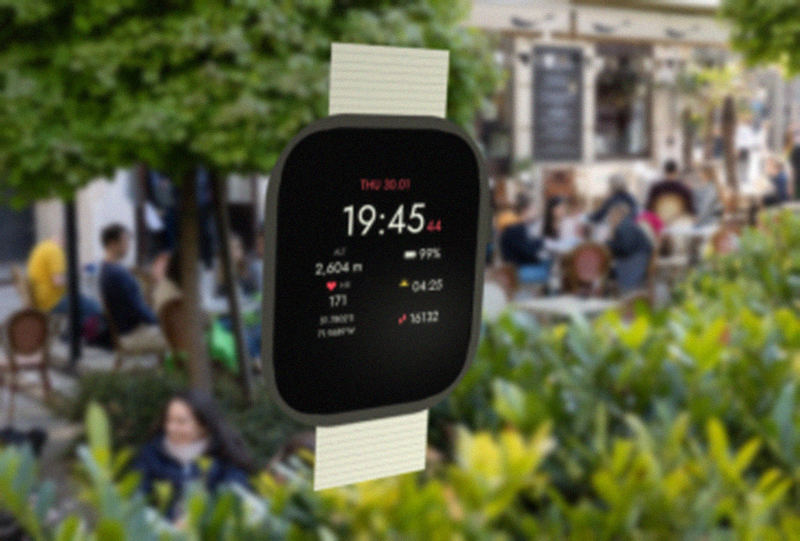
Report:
**19:45**
